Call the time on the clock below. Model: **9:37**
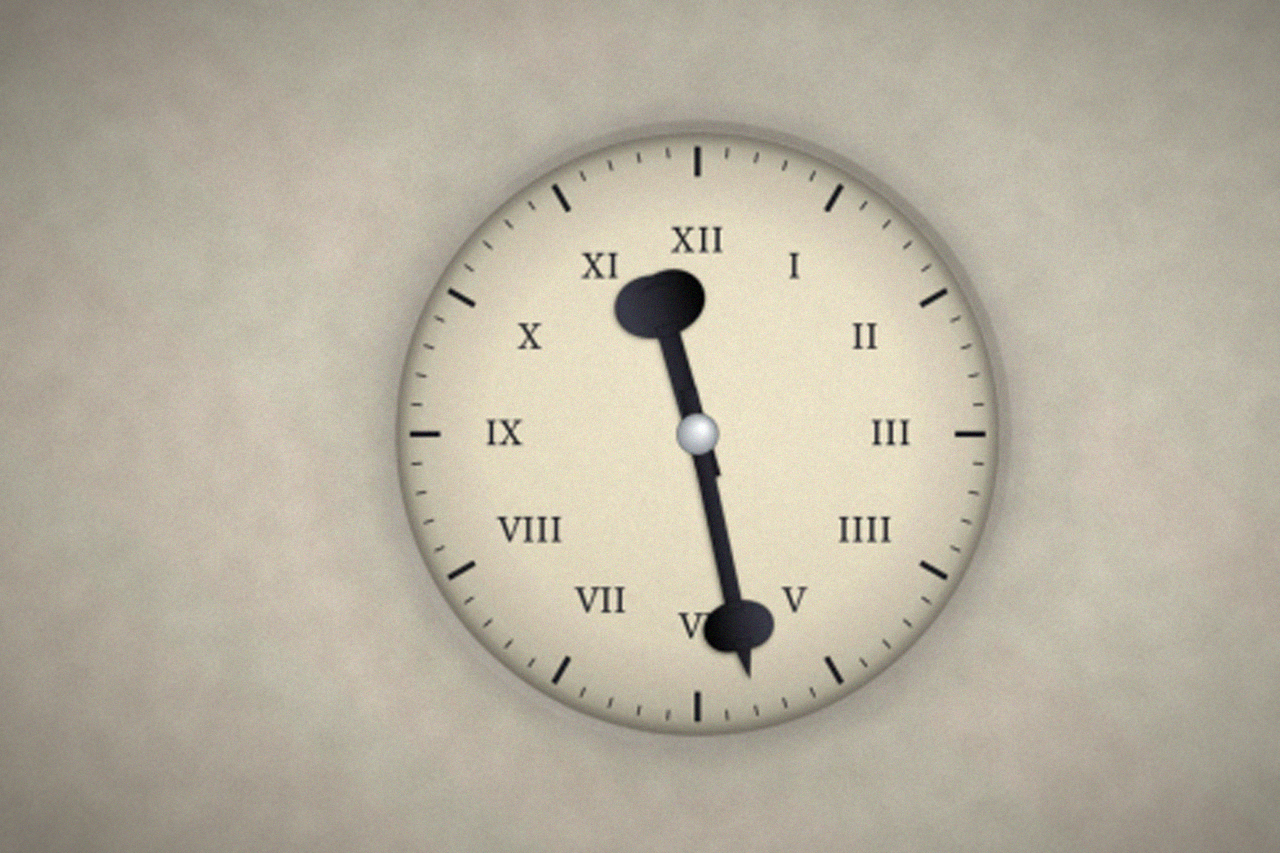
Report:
**11:28**
